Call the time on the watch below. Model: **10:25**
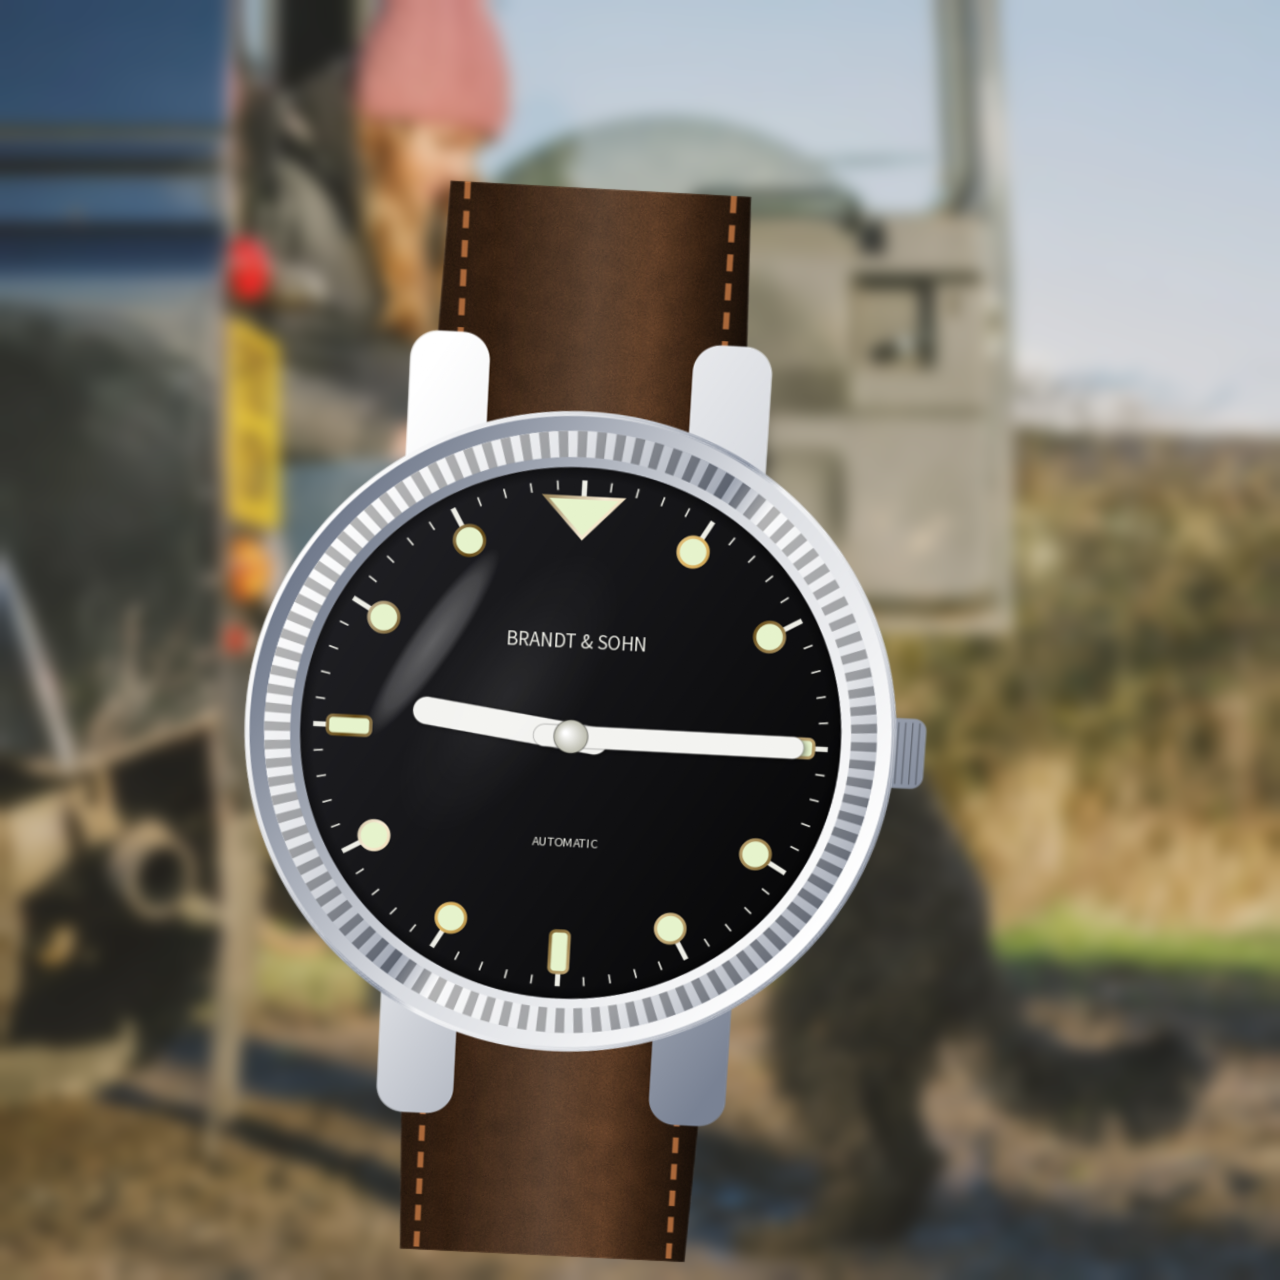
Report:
**9:15**
